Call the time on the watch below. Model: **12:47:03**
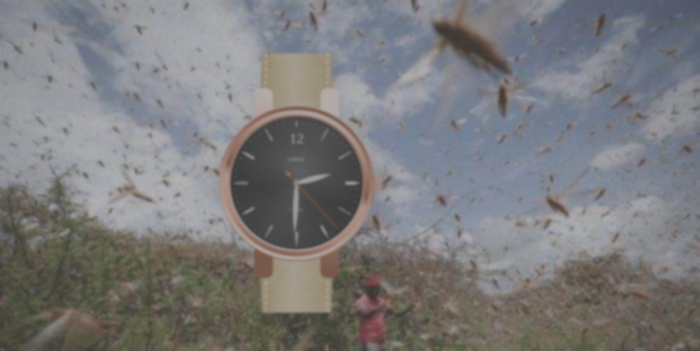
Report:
**2:30:23**
